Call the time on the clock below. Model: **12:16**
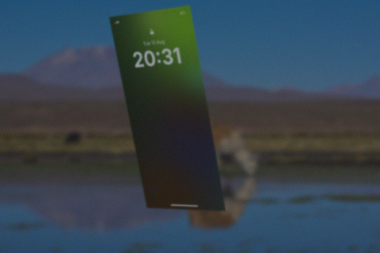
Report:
**20:31**
